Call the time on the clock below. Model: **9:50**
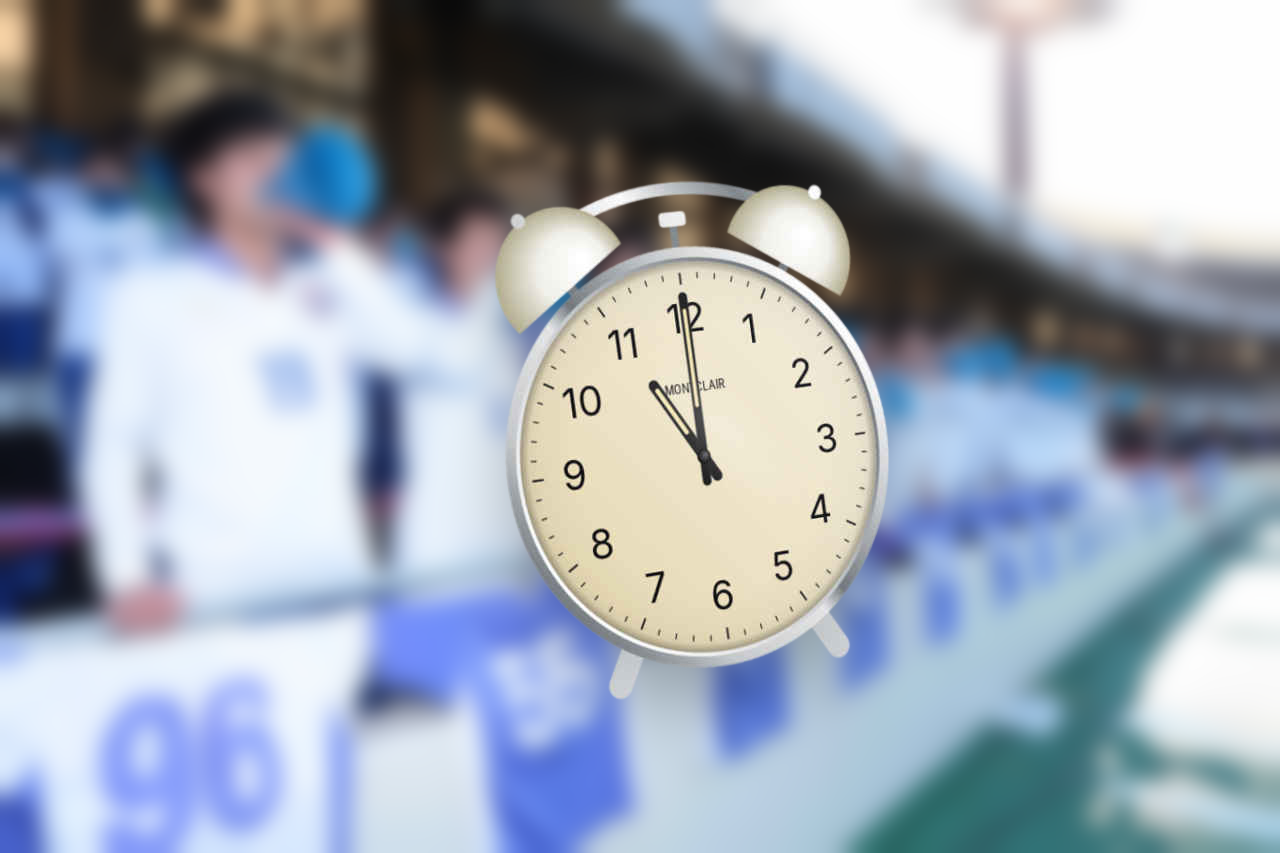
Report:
**11:00**
